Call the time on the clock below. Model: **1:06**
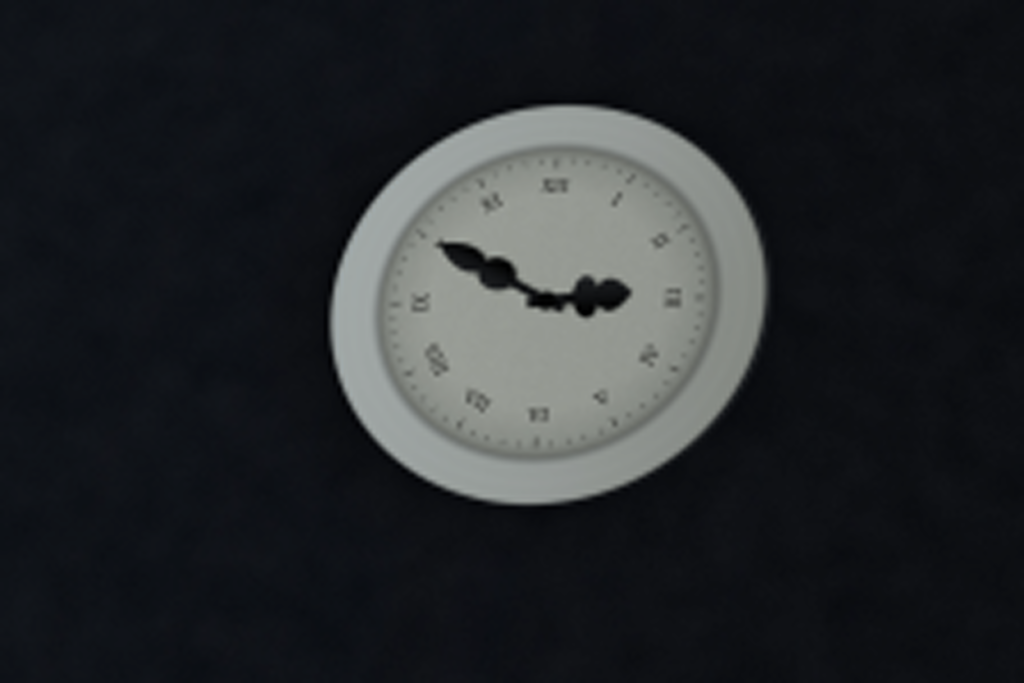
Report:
**2:50**
